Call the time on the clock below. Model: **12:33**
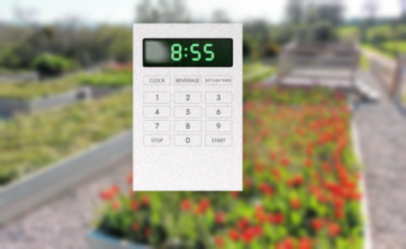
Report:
**8:55**
